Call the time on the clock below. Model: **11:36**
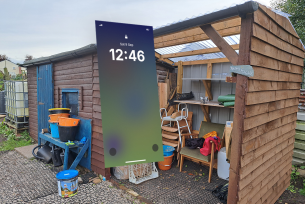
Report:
**12:46**
